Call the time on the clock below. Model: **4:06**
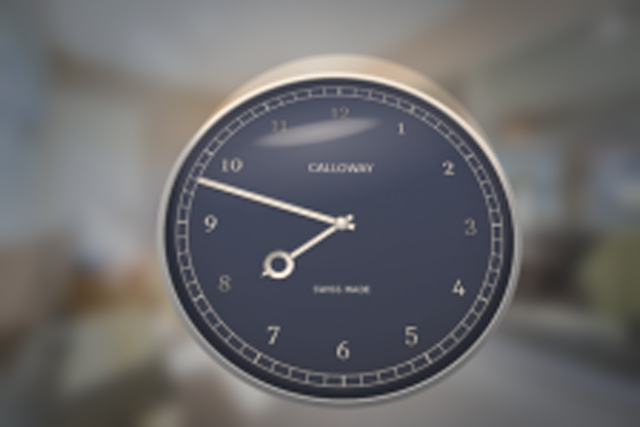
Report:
**7:48**
